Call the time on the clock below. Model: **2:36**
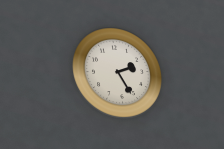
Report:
**2:26**
